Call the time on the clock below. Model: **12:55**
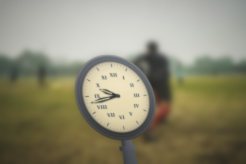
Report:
**9:43**
